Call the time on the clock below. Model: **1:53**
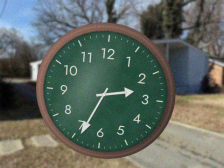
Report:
**2:34**
